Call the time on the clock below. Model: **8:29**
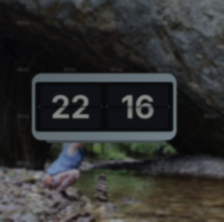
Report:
**22:16**
